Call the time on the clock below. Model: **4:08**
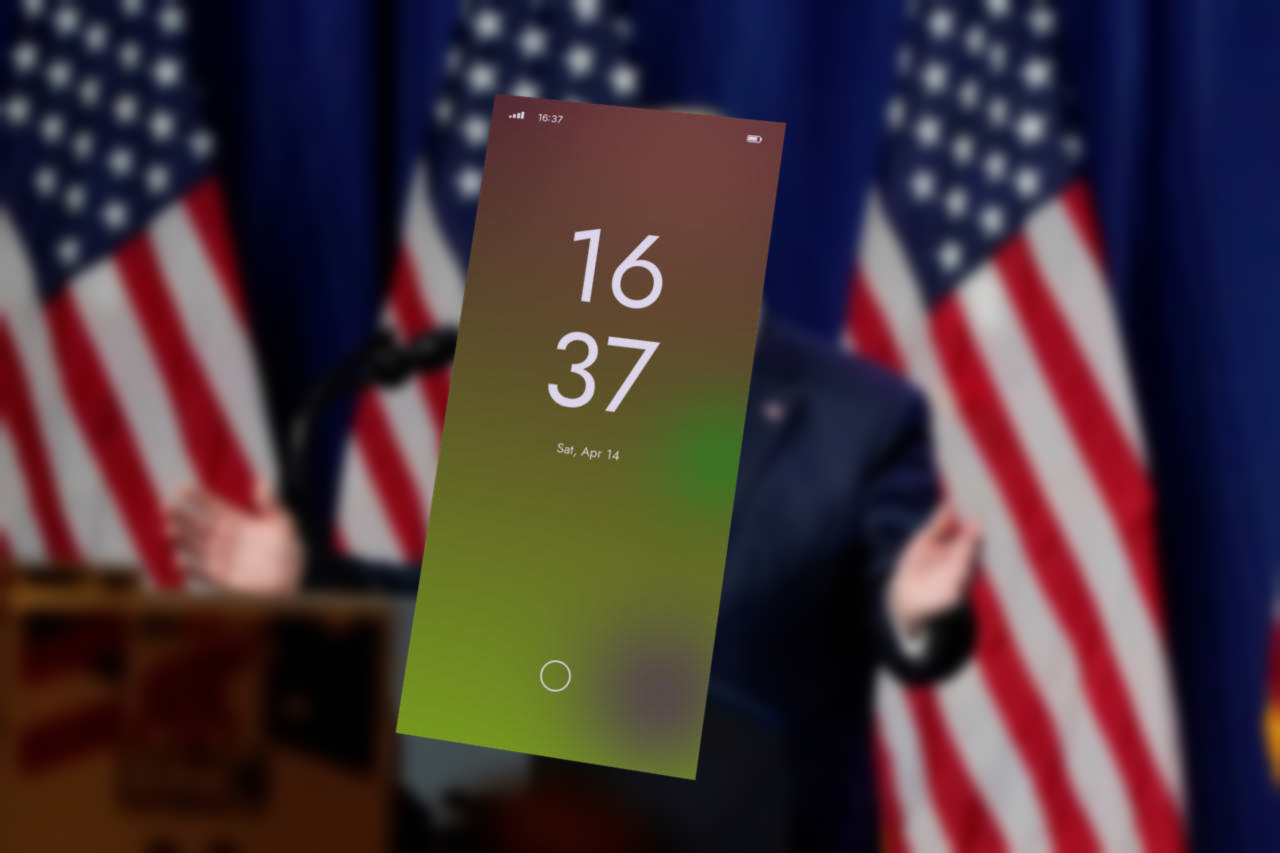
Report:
**16:37**
